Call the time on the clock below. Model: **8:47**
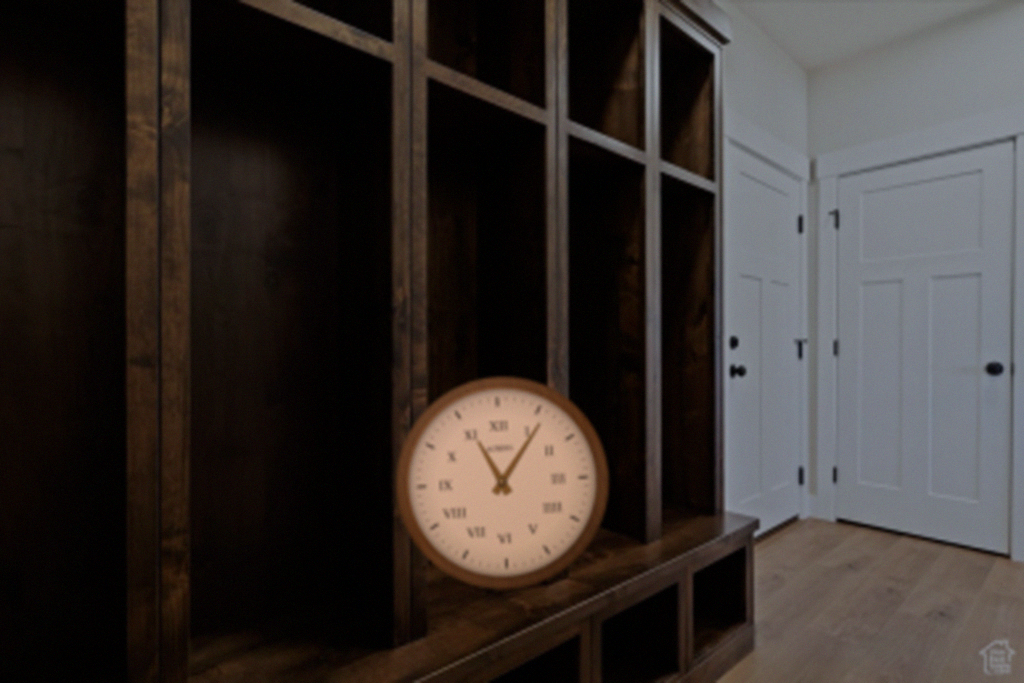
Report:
**11:06**
